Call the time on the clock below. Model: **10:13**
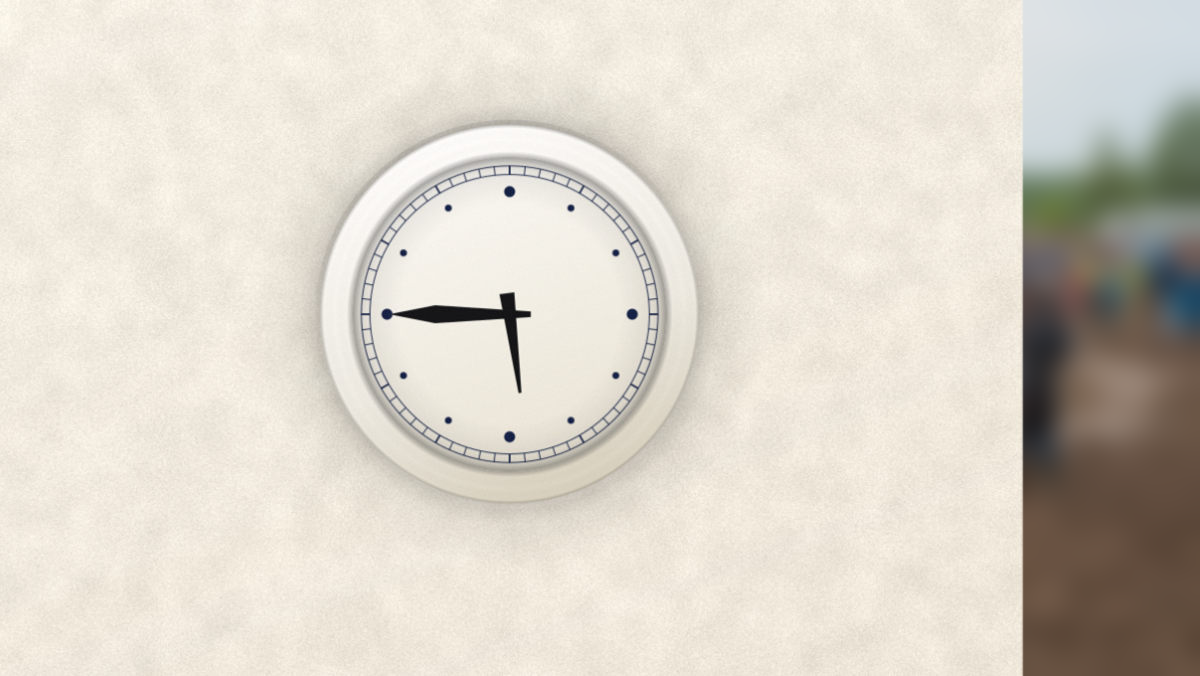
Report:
**5:45**
